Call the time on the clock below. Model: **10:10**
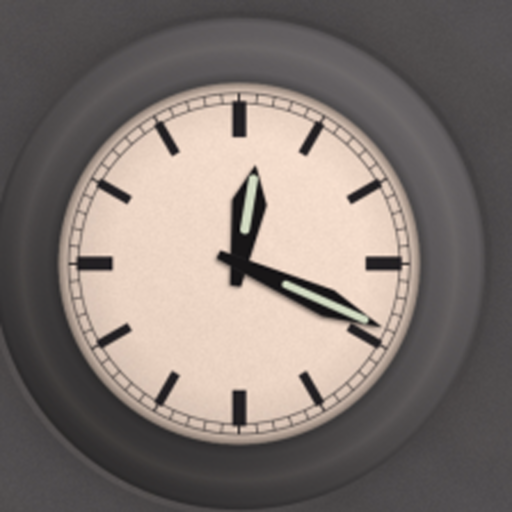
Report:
**12:19**
